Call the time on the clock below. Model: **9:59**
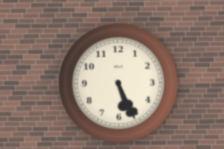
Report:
**5:26**
